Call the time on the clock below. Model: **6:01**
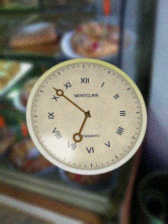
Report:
**6:52**
